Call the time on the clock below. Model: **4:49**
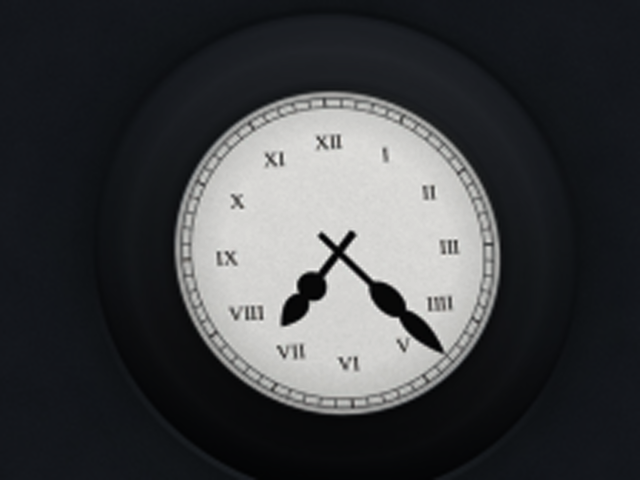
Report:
**7:23**
